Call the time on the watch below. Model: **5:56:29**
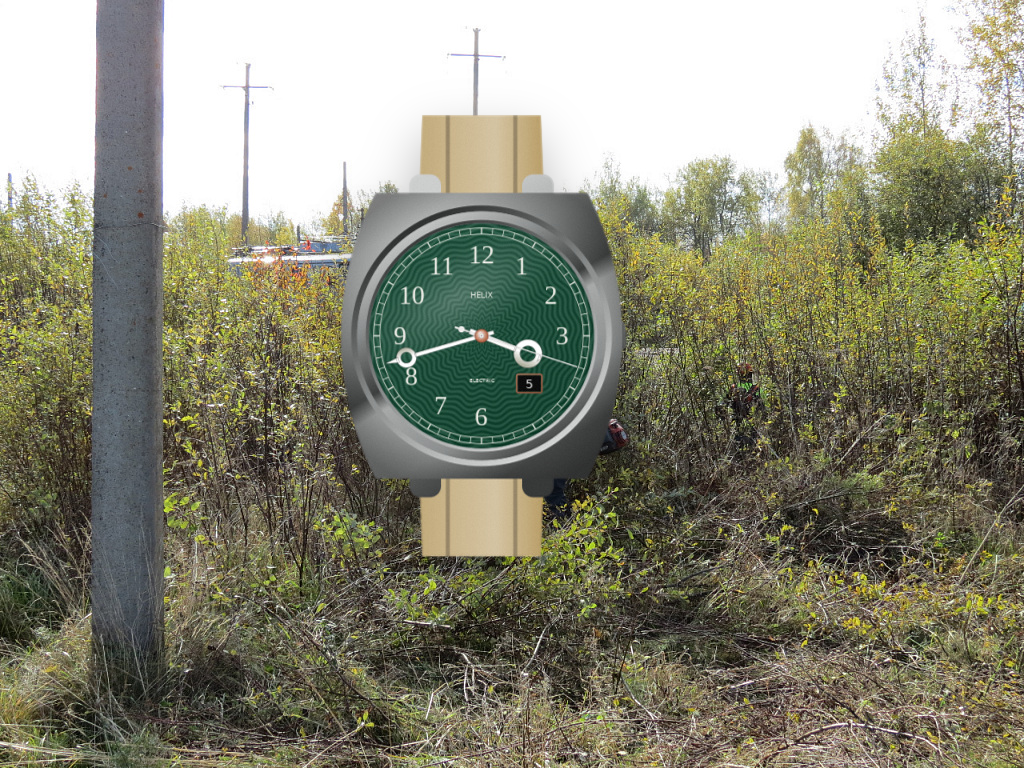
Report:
**3:42:18**
